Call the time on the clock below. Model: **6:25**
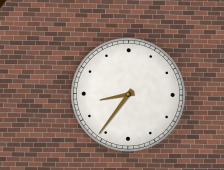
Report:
**8:36**
